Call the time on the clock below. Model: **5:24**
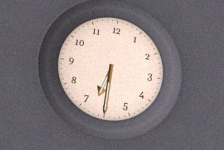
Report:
**6:30**
